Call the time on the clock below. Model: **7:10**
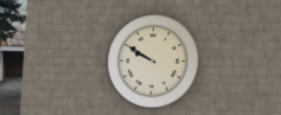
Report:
**9:50**
